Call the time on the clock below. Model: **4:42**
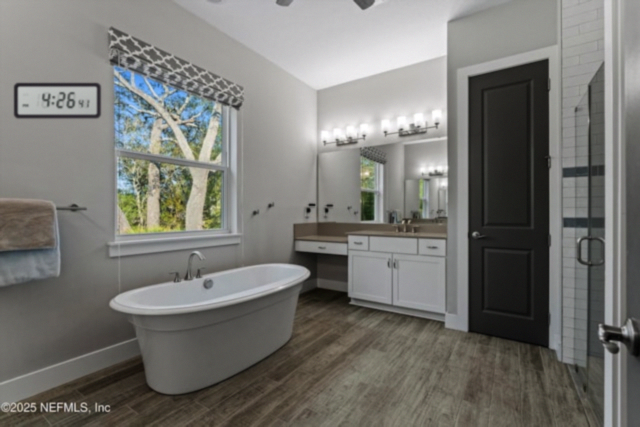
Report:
**4:26**
